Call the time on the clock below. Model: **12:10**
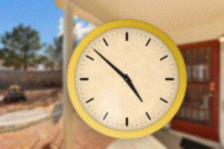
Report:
**4:52**
